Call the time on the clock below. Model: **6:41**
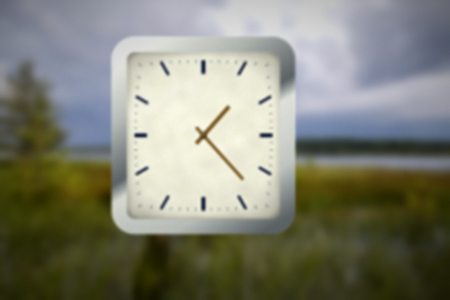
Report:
**1:23**
